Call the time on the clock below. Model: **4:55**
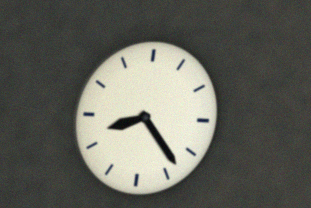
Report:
**8:23**
